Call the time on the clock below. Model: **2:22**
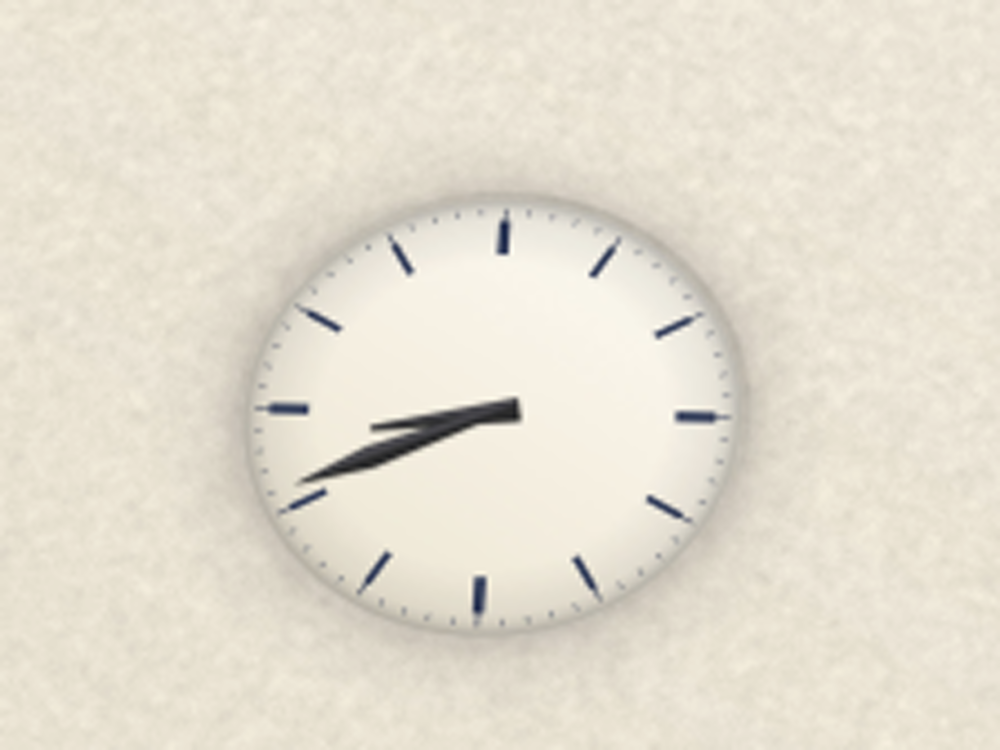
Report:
**8:41**
